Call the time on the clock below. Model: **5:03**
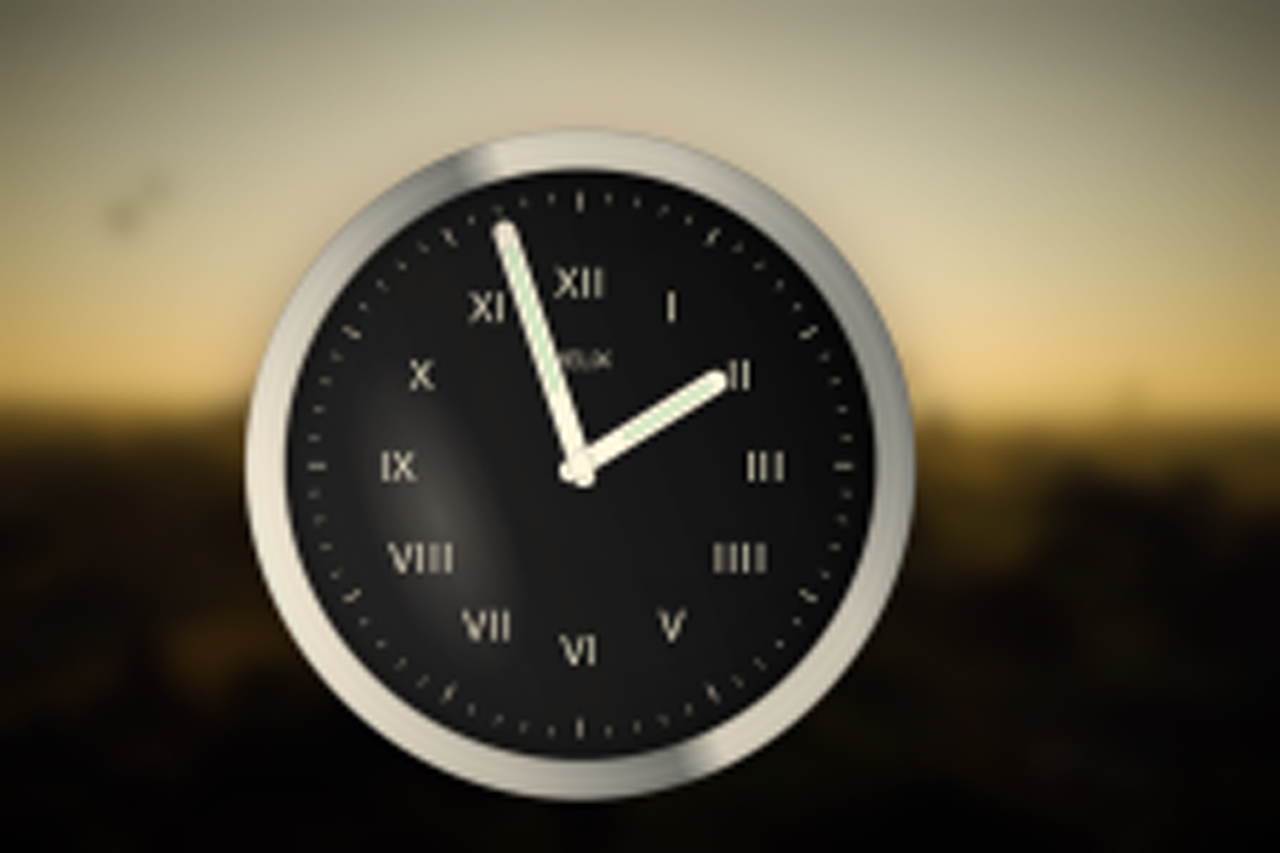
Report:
**1:57**
